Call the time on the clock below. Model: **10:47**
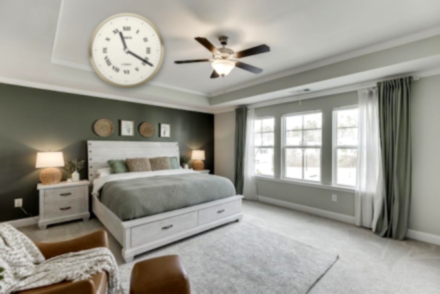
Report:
**11:20**
